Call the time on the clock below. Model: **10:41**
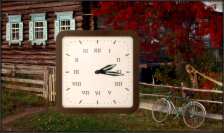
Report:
**2:16**
